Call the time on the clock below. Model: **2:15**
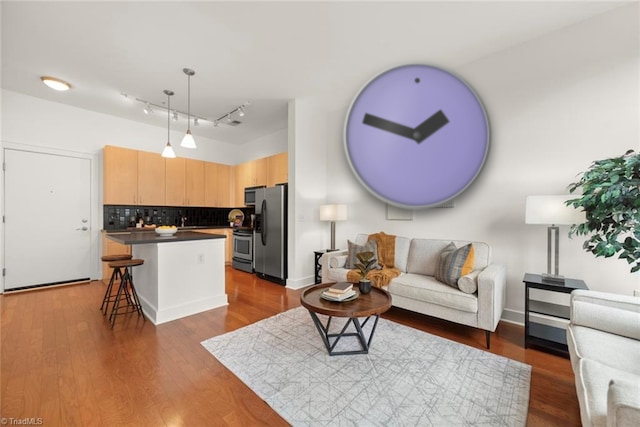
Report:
**1:48**
